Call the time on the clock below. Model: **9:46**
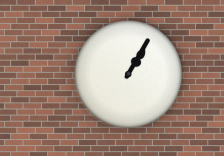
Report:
**1:05**
